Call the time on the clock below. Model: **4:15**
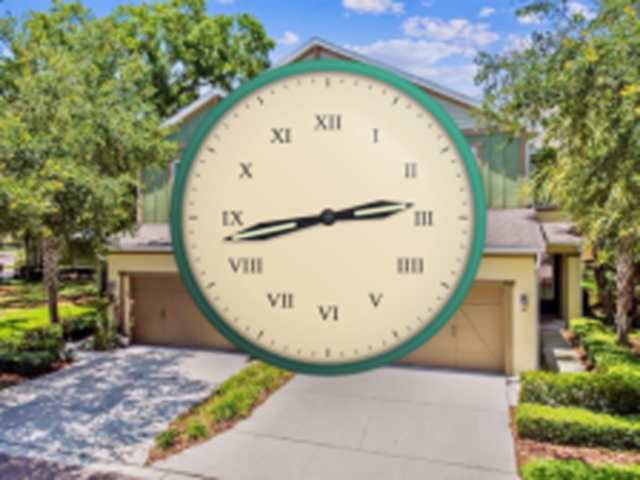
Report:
**2:43**
